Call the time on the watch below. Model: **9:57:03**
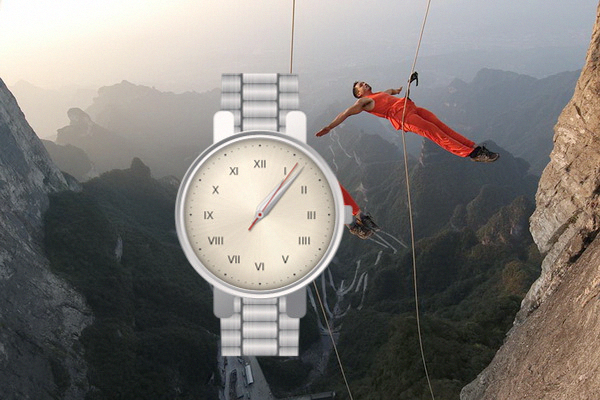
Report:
**1:07:06**
